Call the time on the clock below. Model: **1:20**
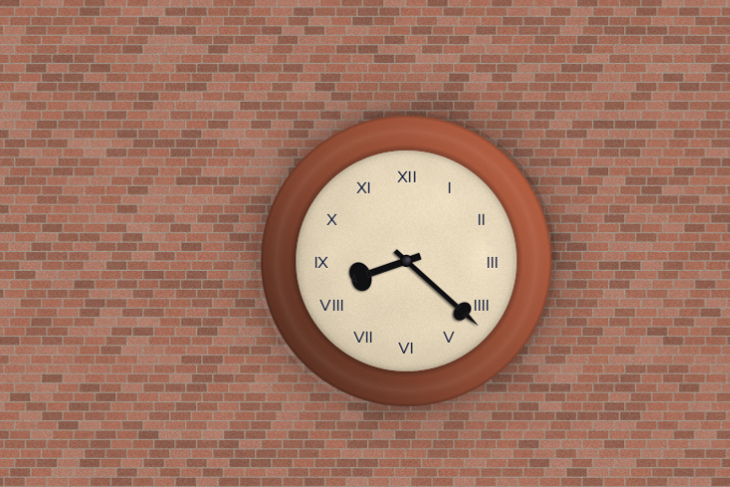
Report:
**8:22**
